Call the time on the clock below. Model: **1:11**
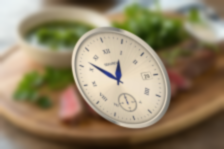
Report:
**12:52**
